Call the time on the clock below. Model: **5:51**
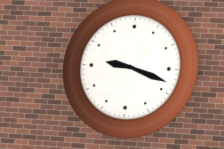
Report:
**9:18**
